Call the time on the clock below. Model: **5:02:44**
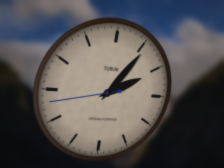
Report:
**2:05:43**
